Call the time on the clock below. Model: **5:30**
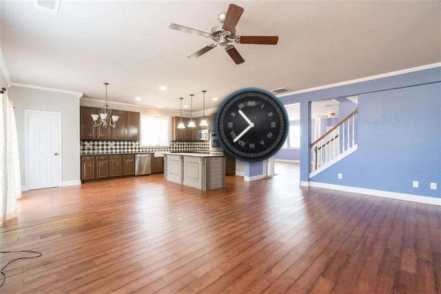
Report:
**10:38**
